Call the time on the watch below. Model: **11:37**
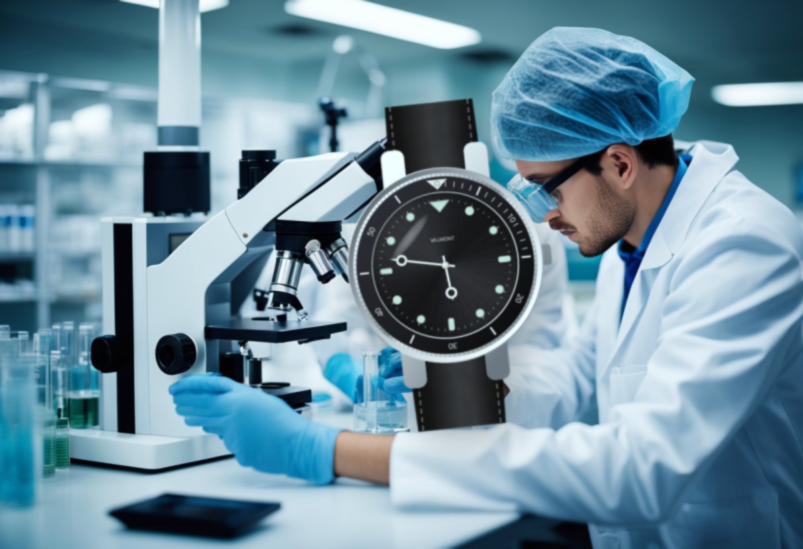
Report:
**5:47**
